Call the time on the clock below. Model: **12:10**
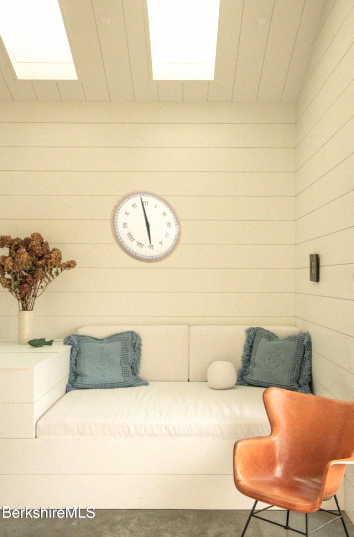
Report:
**5:59**
